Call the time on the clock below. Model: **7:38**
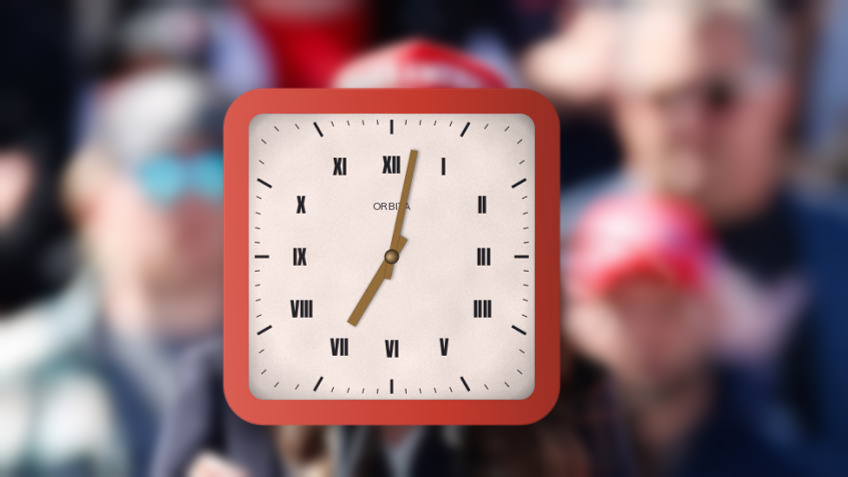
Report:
**7:02**
